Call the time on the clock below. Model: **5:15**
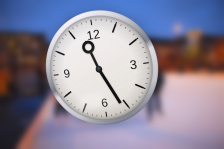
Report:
**11:26**
